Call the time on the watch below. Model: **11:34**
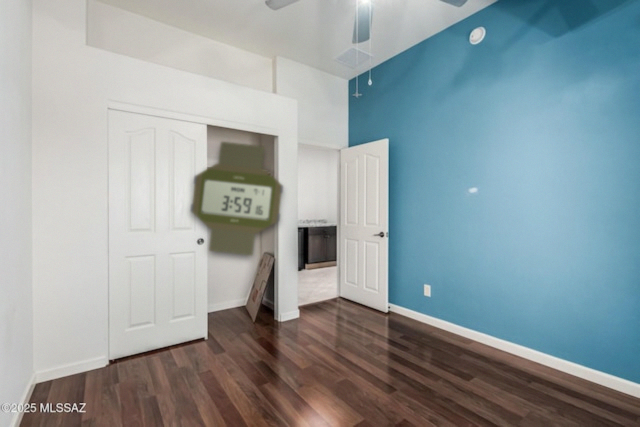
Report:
**3:59**
